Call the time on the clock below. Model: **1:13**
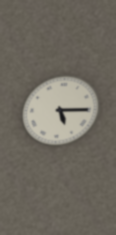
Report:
**5:15**
